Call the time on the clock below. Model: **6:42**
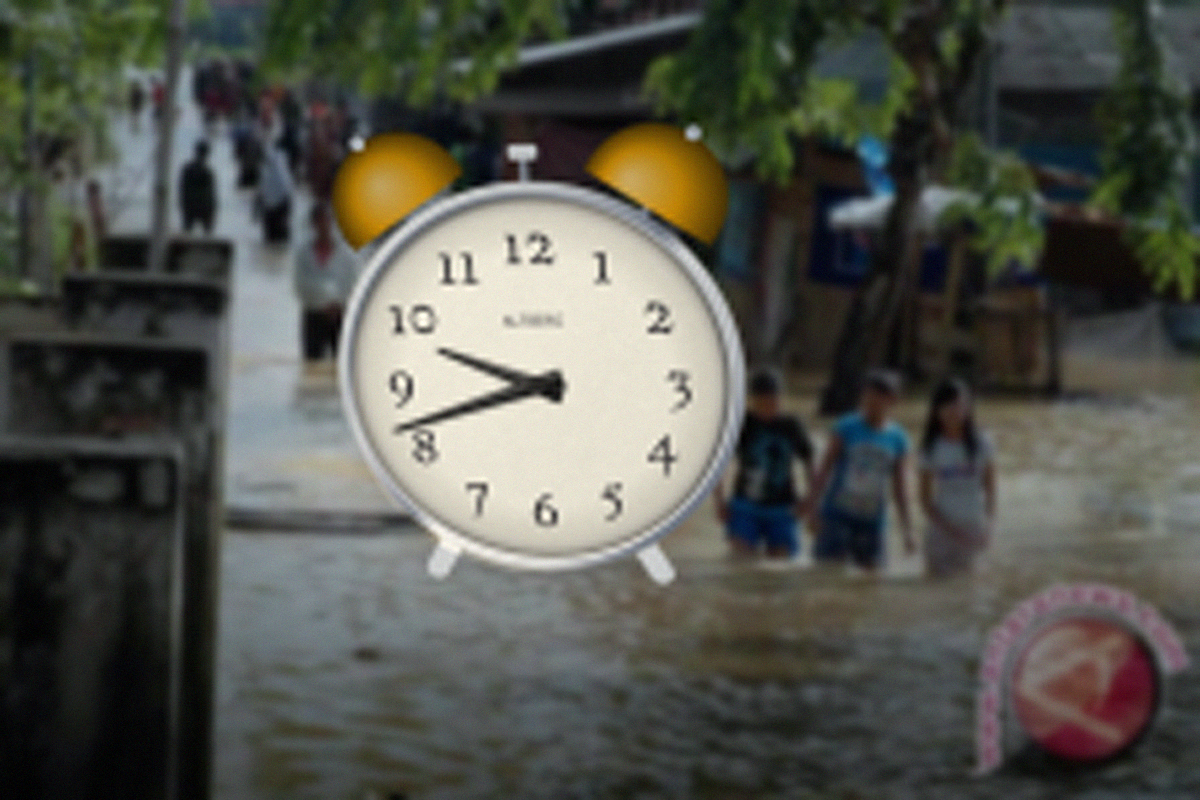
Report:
**9:42**
